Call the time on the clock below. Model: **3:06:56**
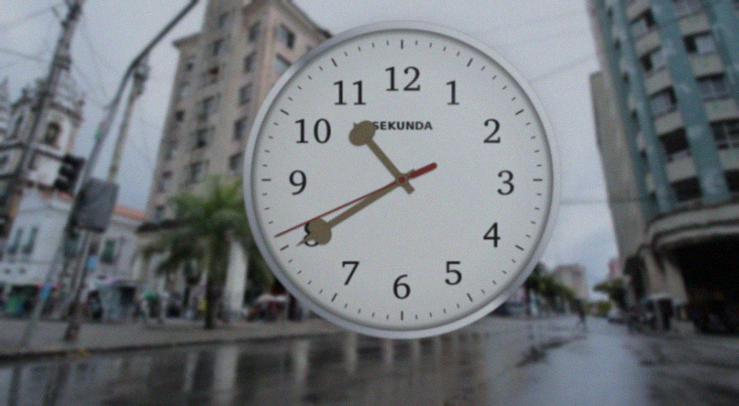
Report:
**10:39:41**
